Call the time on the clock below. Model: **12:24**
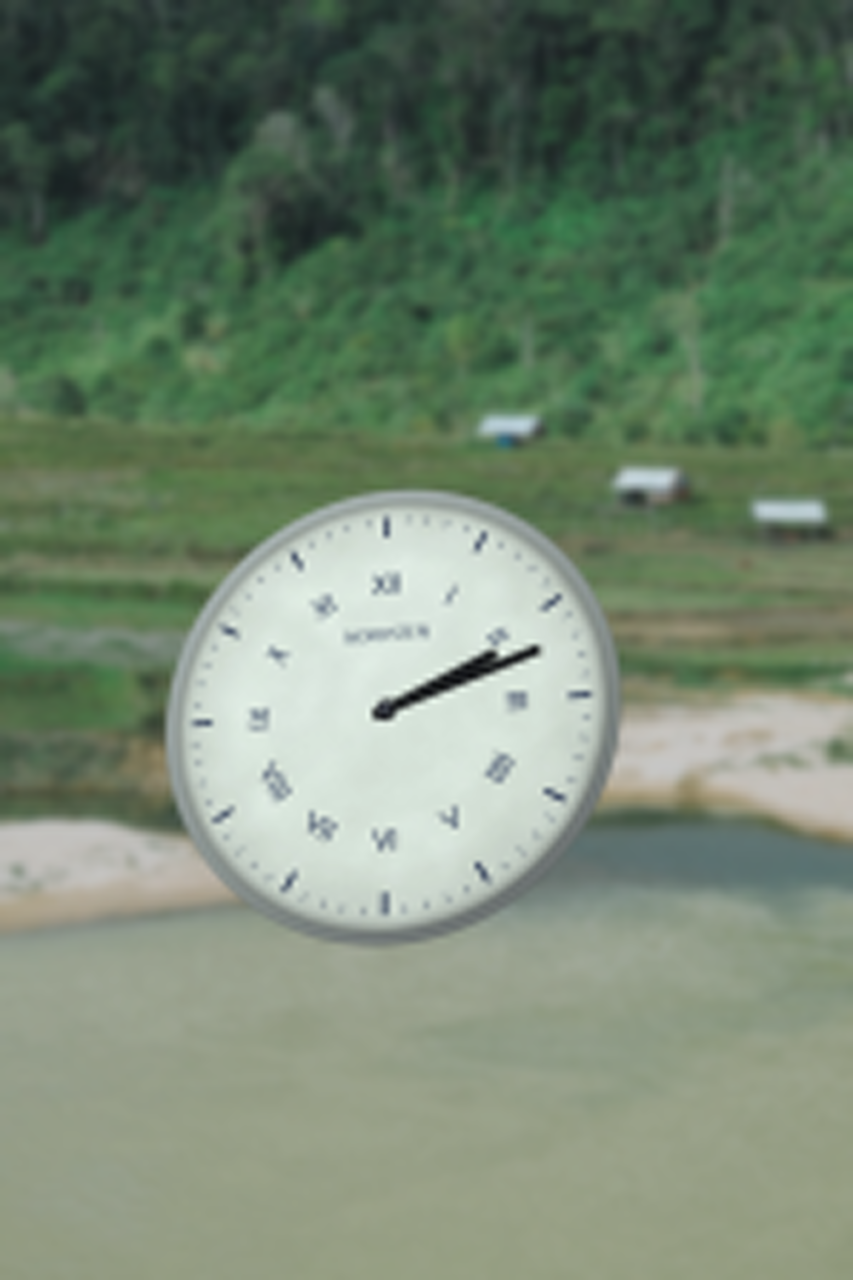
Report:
**2:12**
